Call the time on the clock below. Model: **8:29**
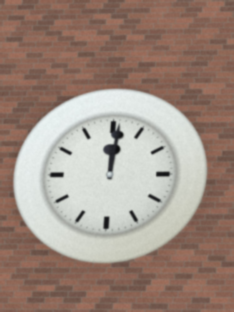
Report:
**12:01**
